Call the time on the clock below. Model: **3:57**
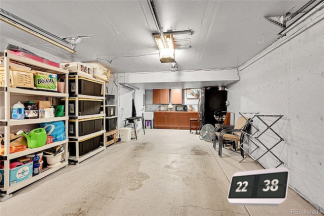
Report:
**22:38**
